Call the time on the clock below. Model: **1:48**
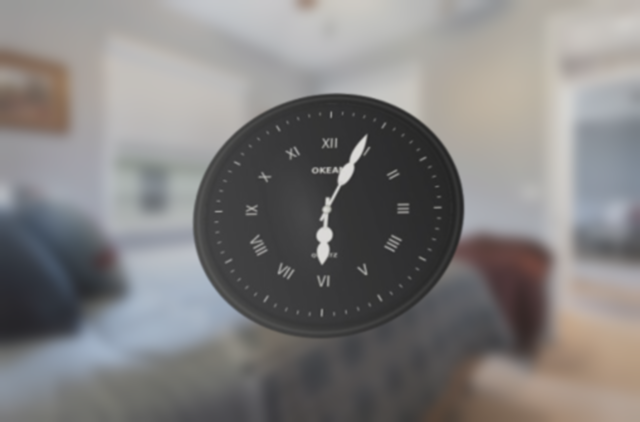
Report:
**6:04**
